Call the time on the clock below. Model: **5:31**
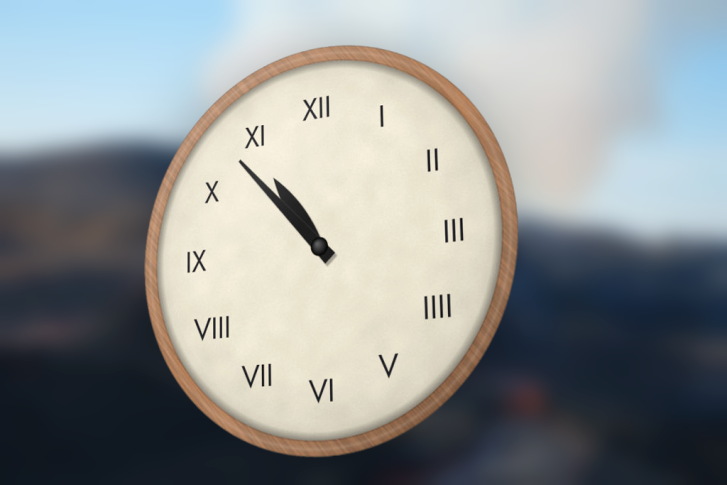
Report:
**10:53**
